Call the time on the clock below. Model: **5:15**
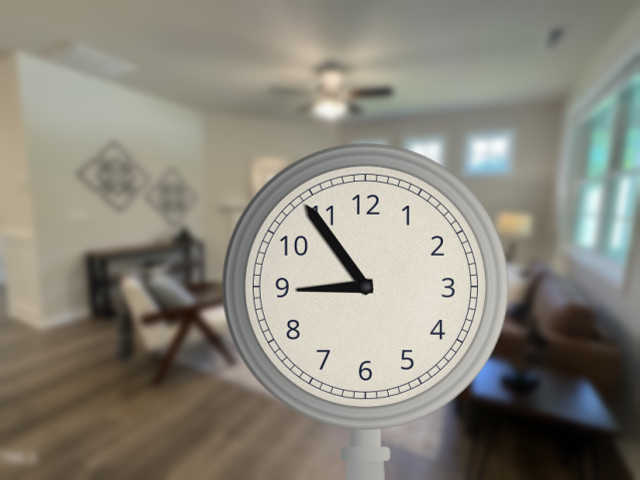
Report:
**8:54**
